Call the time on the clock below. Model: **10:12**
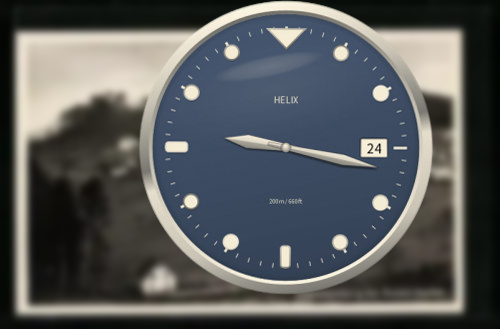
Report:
**9:17**
